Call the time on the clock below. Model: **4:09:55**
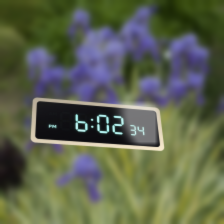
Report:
**6:02:34**
